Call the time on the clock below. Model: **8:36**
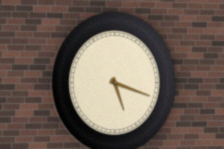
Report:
**5:18**
